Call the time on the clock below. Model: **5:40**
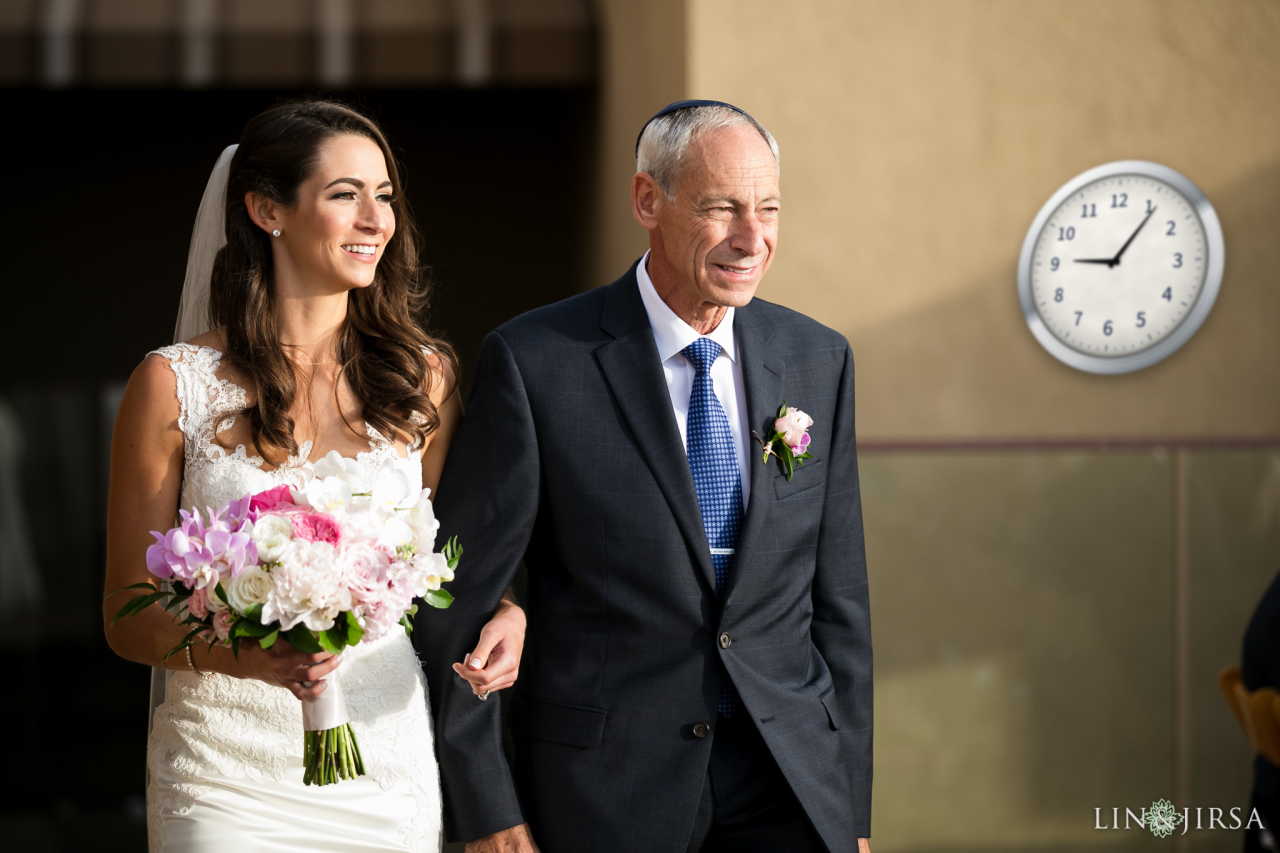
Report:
**9:06**
